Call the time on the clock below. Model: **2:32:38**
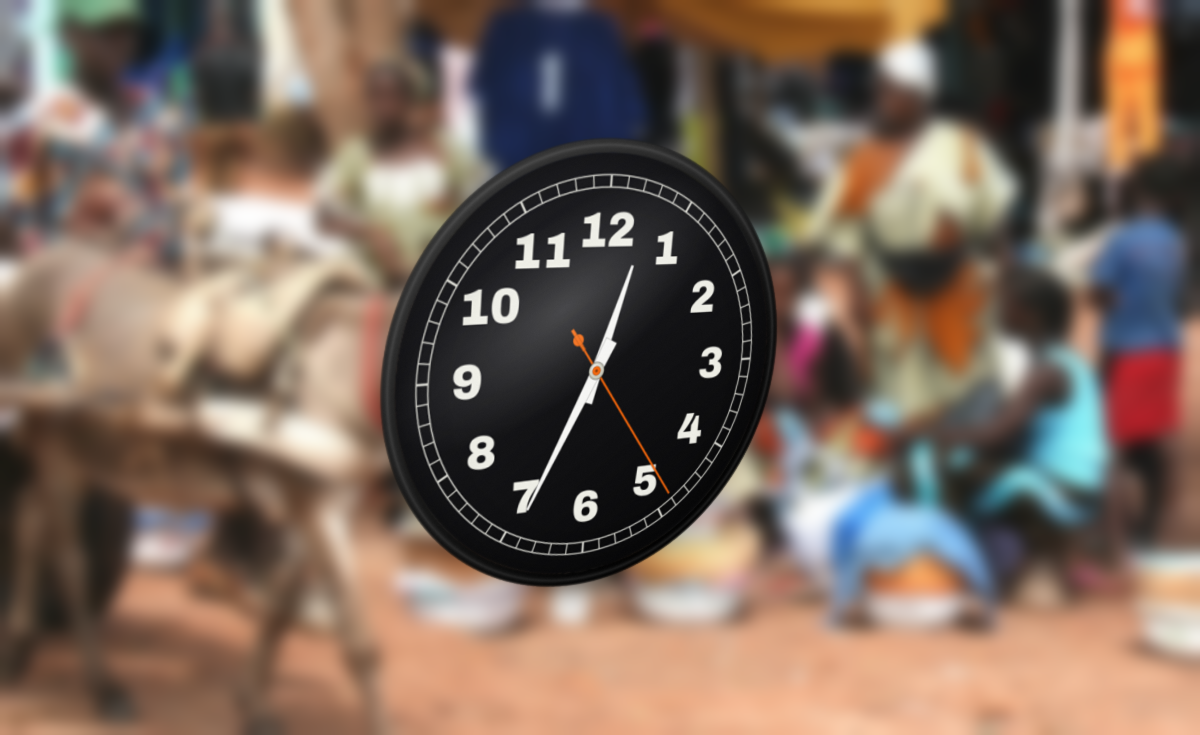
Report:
**12:34:24**
